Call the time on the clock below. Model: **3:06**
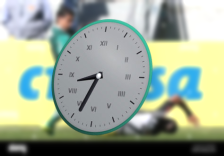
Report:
**8:34**
